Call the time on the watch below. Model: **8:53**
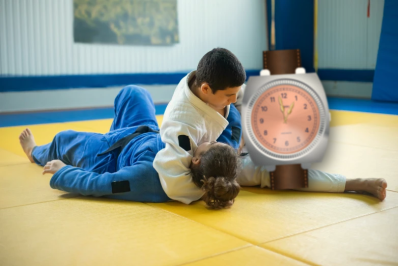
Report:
**12:58**
